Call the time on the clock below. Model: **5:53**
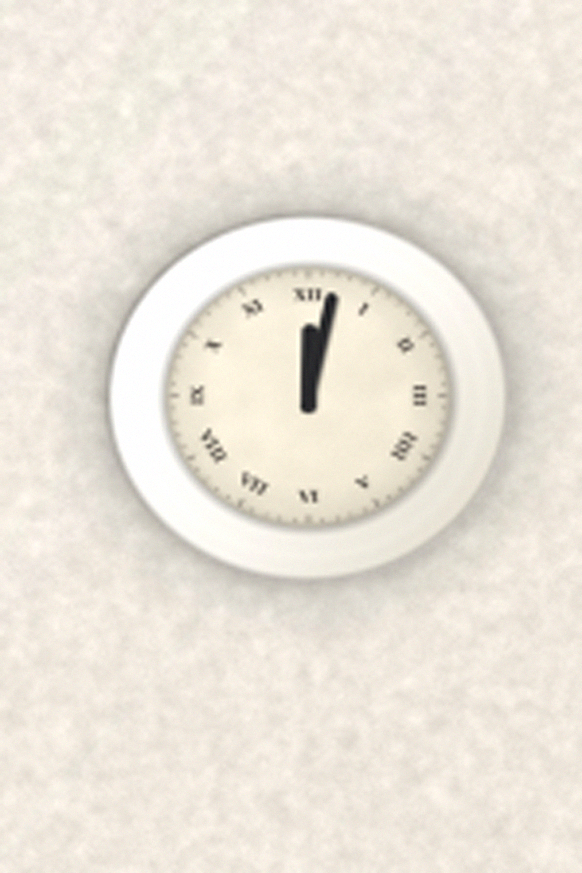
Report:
**12:02**
